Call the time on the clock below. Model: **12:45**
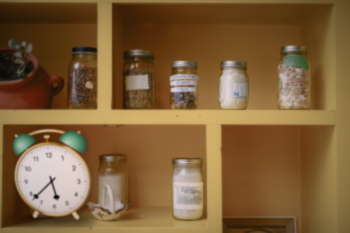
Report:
**5:38**
